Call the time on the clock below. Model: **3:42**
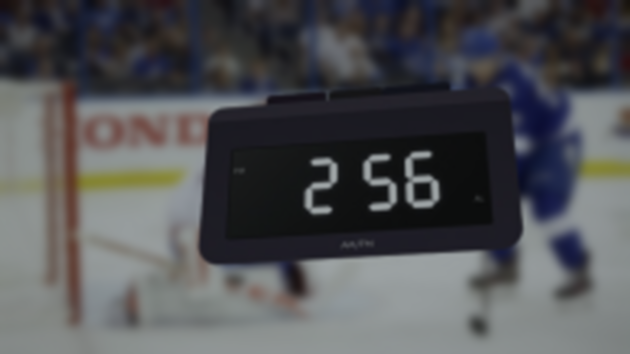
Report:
**2:56**
